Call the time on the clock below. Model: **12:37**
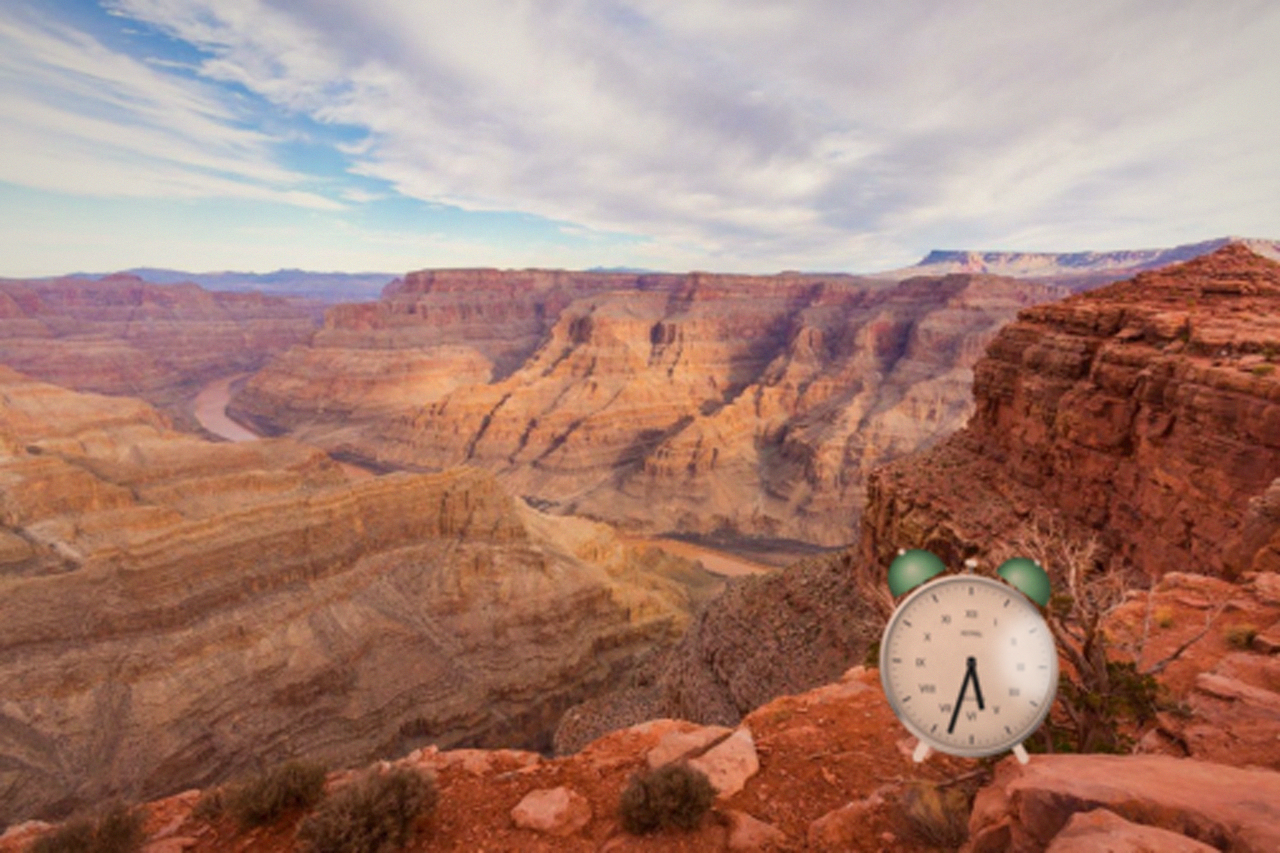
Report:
**5:33**
